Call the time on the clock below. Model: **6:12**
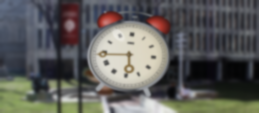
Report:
**5:44**
